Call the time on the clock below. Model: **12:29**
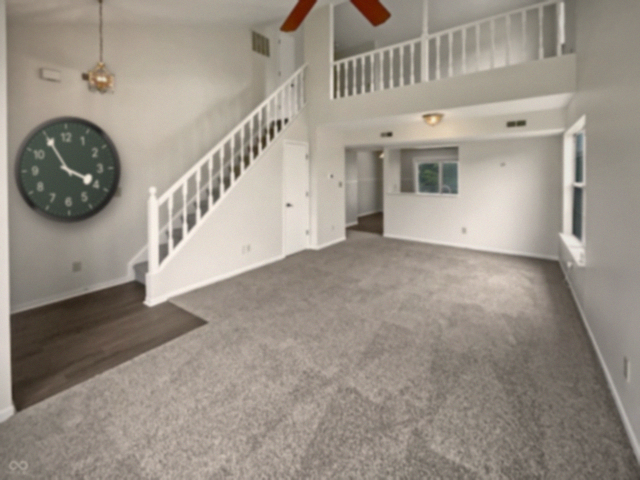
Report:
**3:55**
